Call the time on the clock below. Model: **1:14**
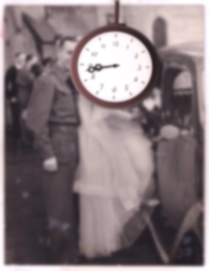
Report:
**8:43**
